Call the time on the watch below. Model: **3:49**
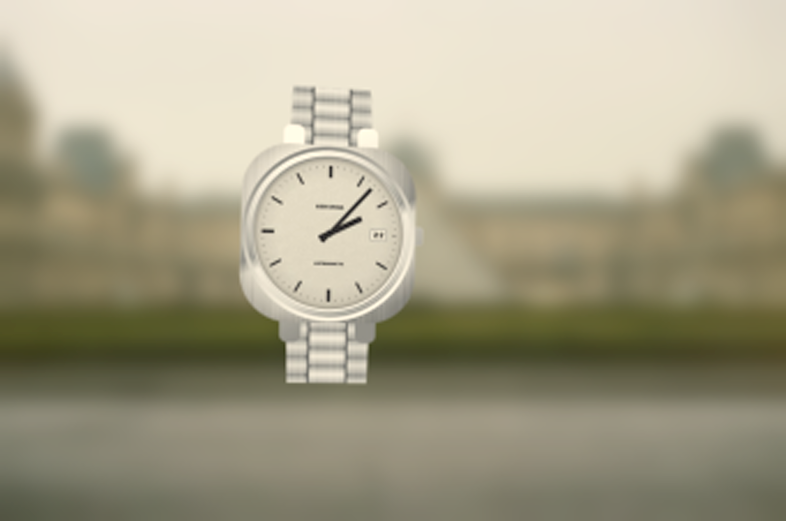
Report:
**2:07**
